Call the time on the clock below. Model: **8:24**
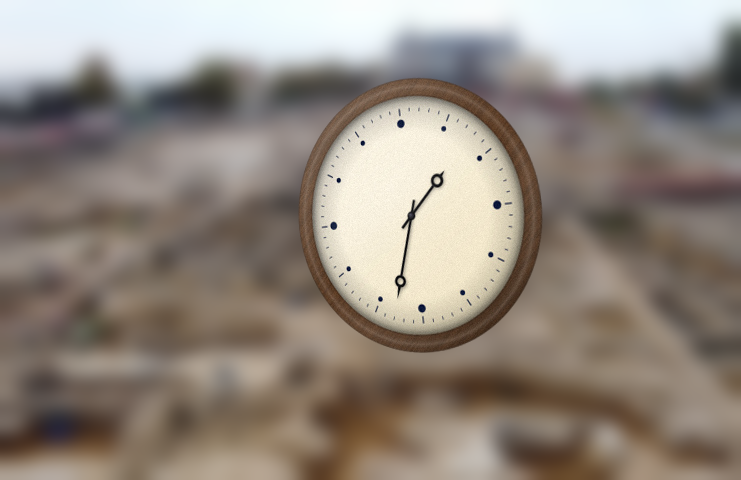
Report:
**1:33**
